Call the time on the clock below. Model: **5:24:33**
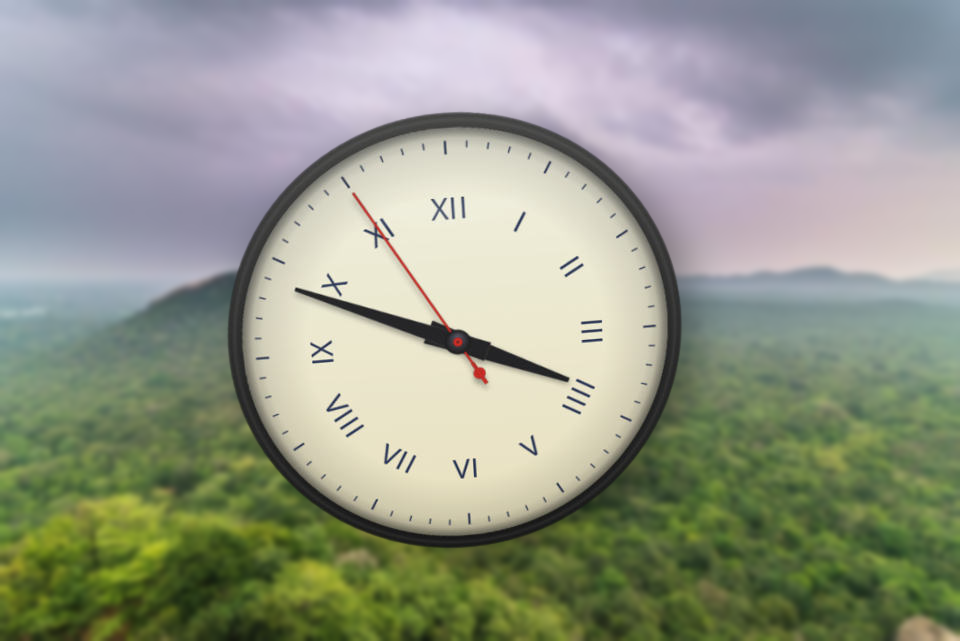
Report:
**3:48:55**
